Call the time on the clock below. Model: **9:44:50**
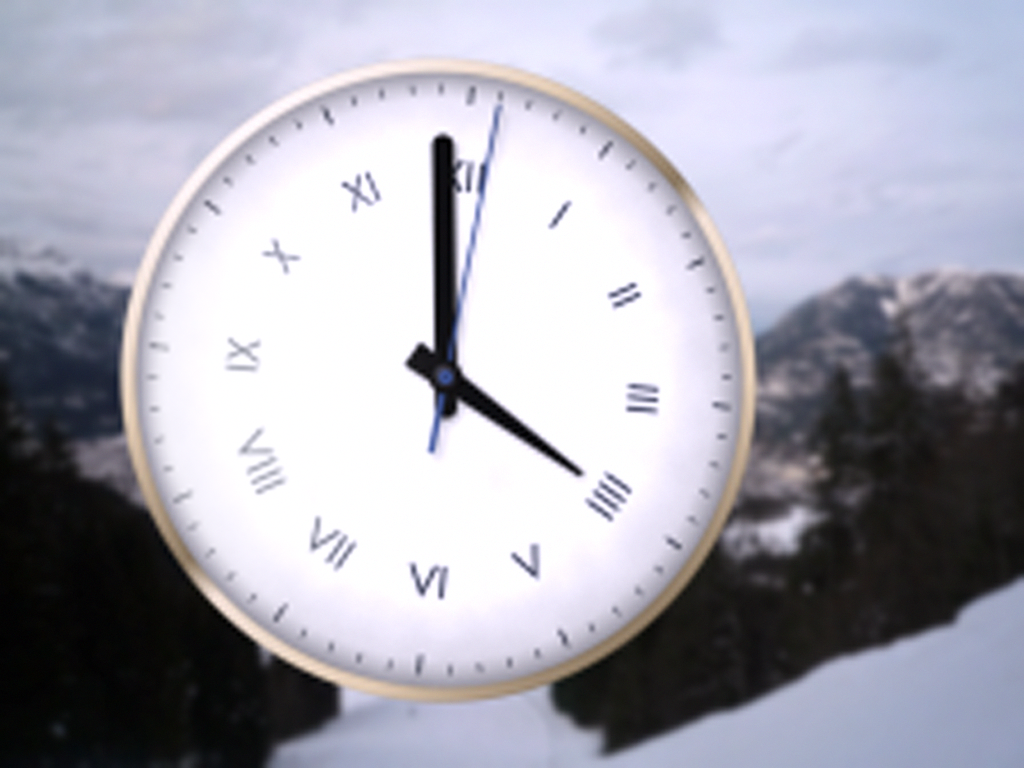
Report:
**3:59:01**
